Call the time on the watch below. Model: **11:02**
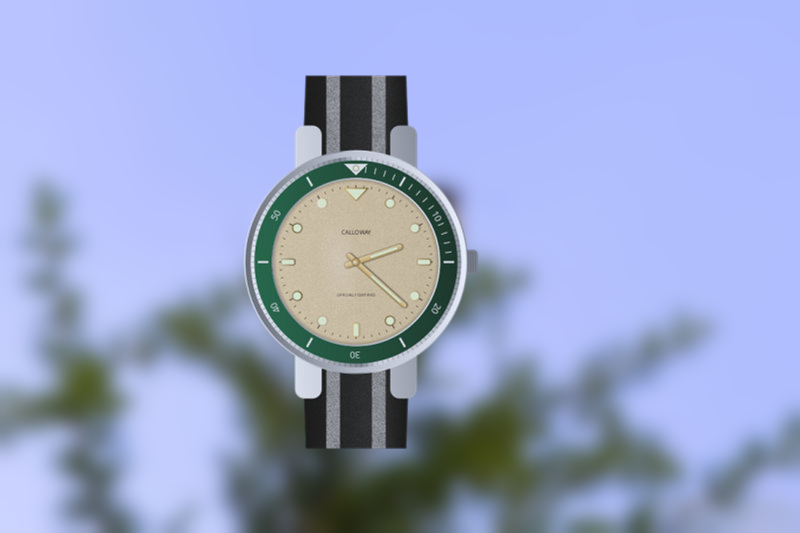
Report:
**2:22**
